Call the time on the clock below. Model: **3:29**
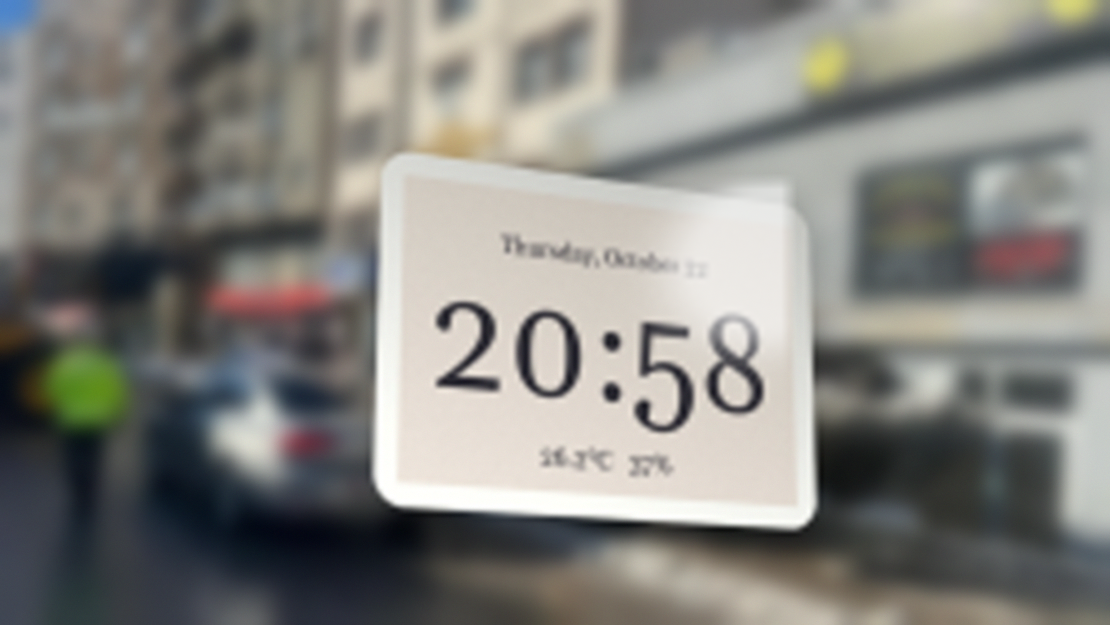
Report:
**20:58**
